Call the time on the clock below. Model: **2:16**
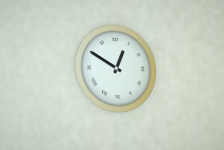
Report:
**12:50**
